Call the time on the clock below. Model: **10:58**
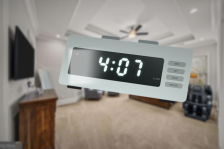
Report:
**4:07**
